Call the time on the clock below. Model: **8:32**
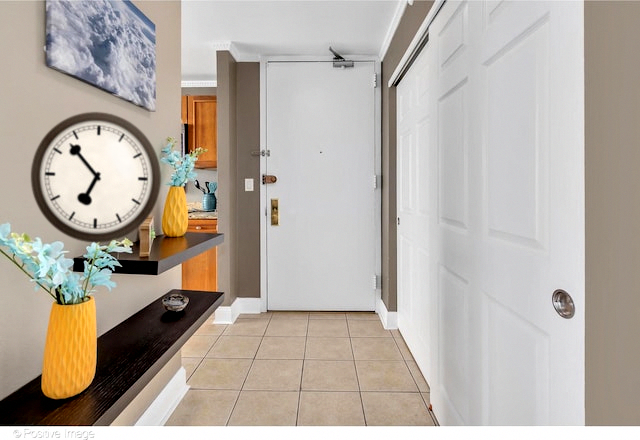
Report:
**6:53**
